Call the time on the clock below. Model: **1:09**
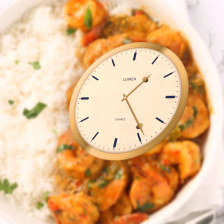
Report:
**1:24**
